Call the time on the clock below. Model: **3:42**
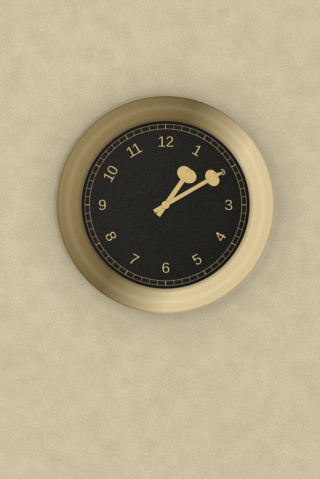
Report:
**1:10**
